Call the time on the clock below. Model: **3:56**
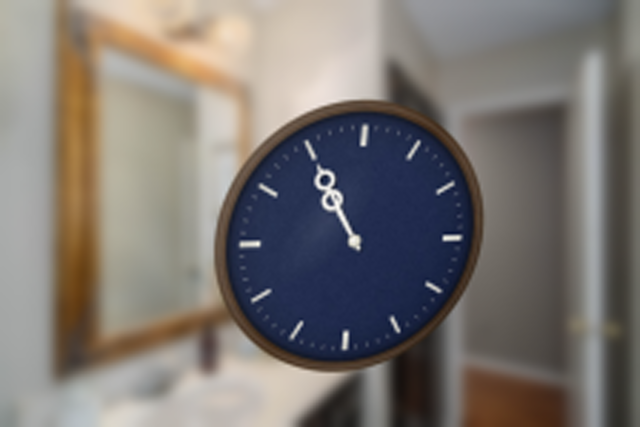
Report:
**10:55**
